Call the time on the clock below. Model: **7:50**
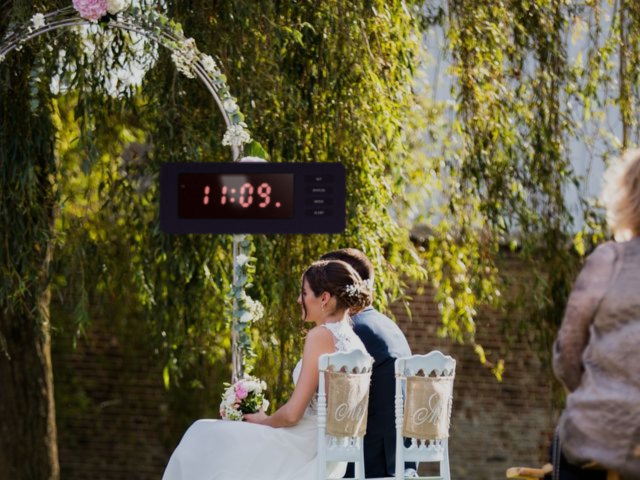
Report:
**11:09**
